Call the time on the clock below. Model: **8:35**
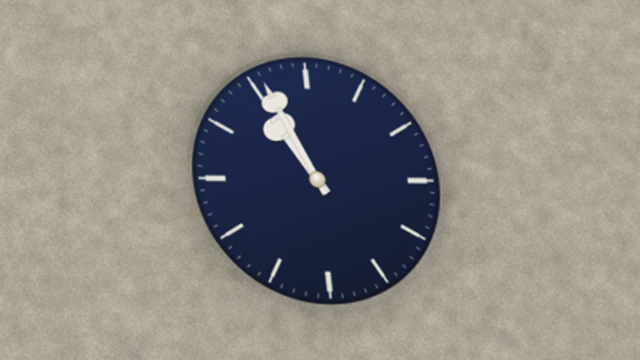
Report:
**10:56**
